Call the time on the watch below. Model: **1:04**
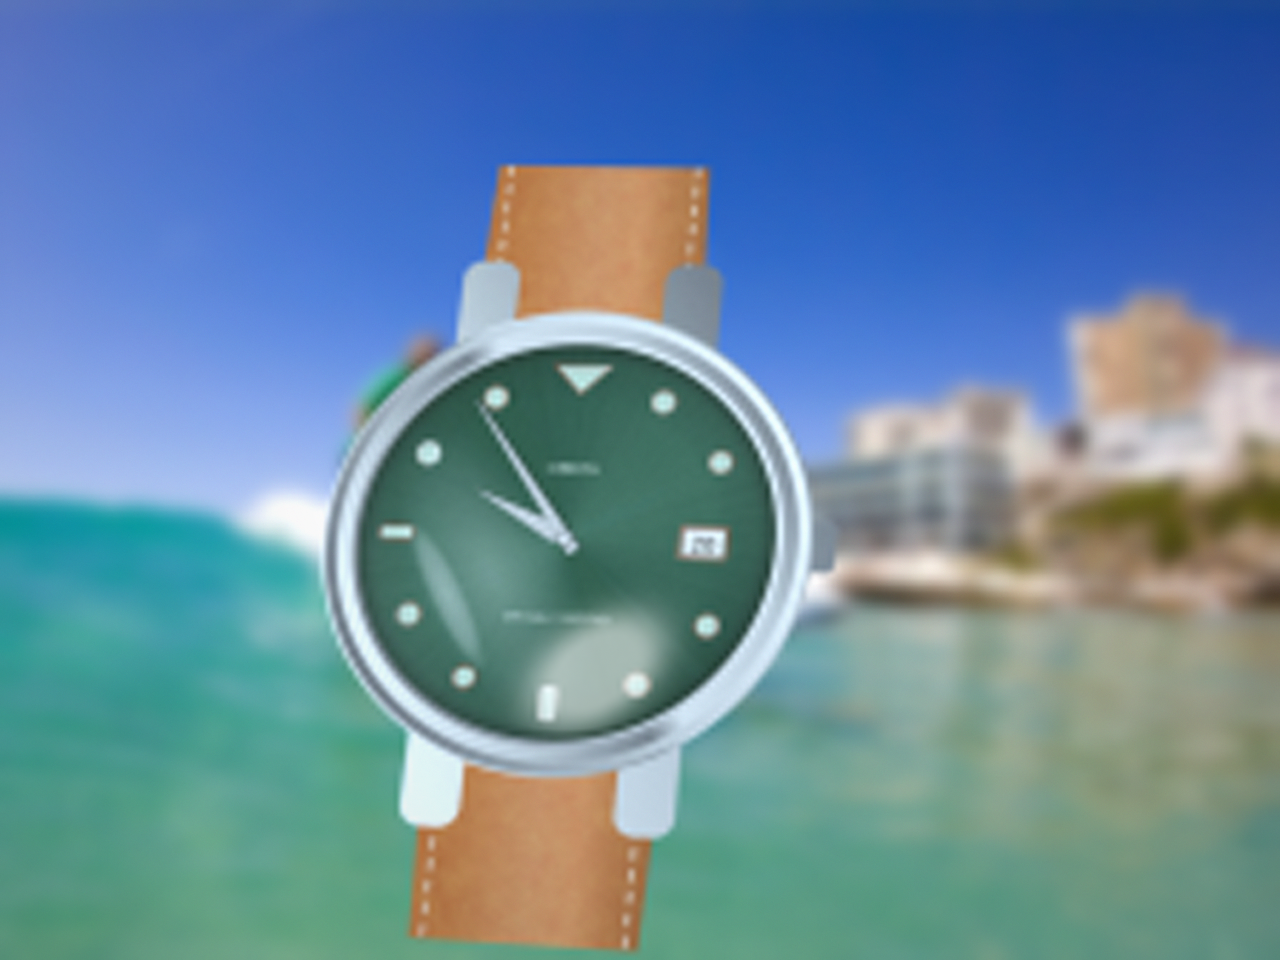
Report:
**9:54**
